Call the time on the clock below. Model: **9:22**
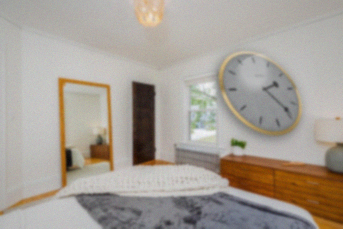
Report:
**2:24**
